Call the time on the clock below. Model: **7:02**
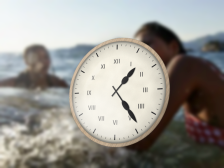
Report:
**1:24**
